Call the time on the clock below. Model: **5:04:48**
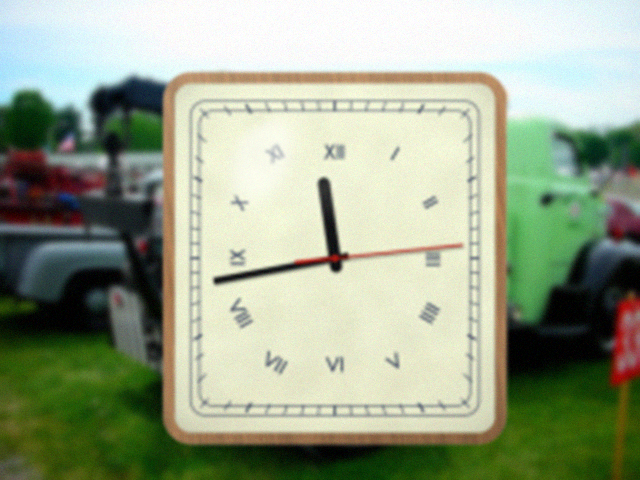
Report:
**11:43:14**
